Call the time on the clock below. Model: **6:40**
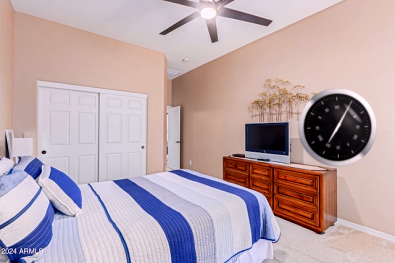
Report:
**7:05**
